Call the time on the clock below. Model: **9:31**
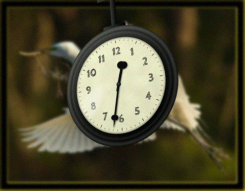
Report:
**12:32**
